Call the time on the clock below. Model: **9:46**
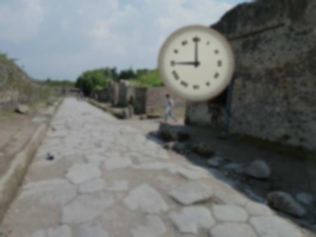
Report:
**9:00**
